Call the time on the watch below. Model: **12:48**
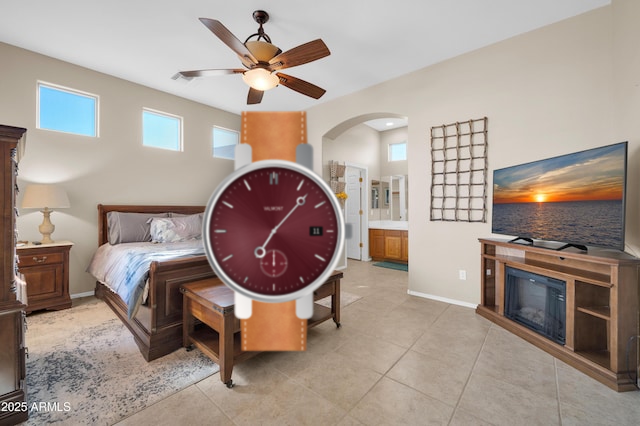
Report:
**7:07**
